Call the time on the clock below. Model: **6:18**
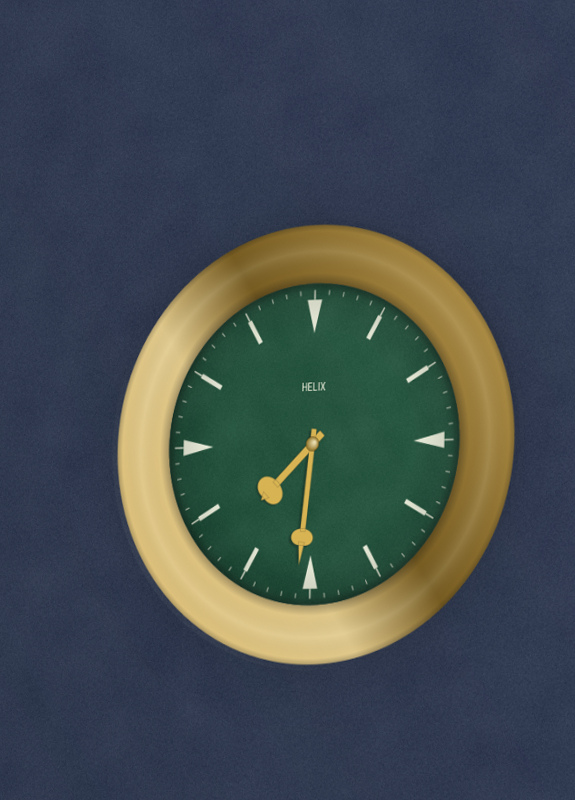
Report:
**7:31**
